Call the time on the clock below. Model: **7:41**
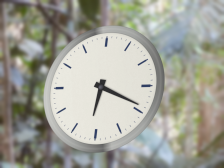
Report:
**6:19**
